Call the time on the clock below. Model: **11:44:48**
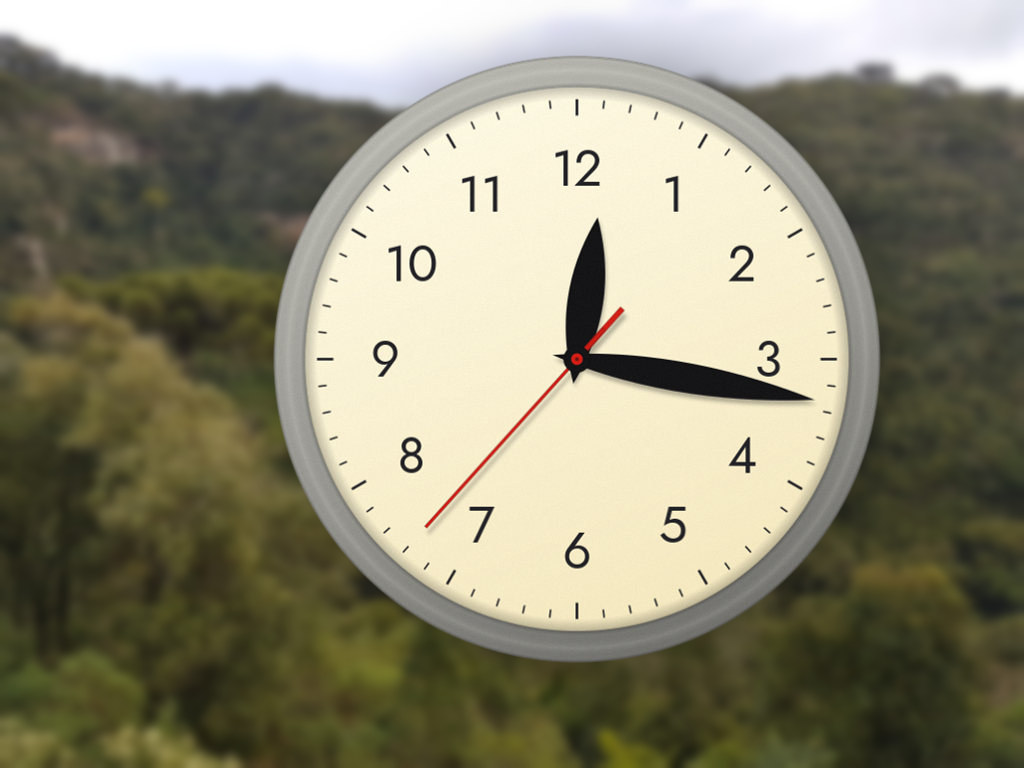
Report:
**12:16:37**
